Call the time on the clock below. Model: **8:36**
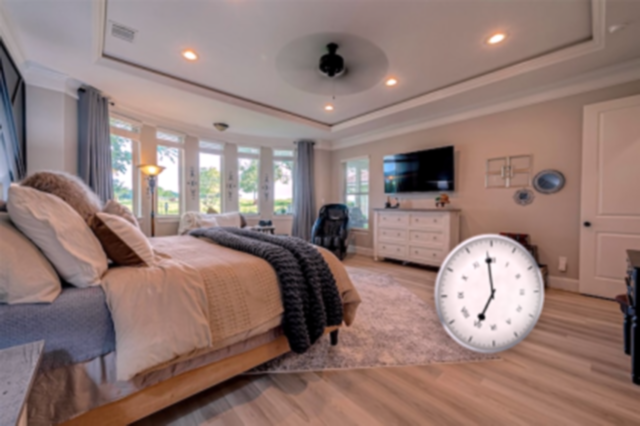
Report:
**6:59**
